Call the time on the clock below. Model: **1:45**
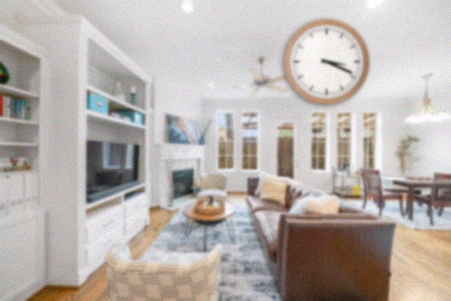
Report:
**3:19**
